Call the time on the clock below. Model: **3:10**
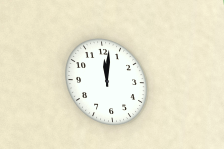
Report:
**12:02**
